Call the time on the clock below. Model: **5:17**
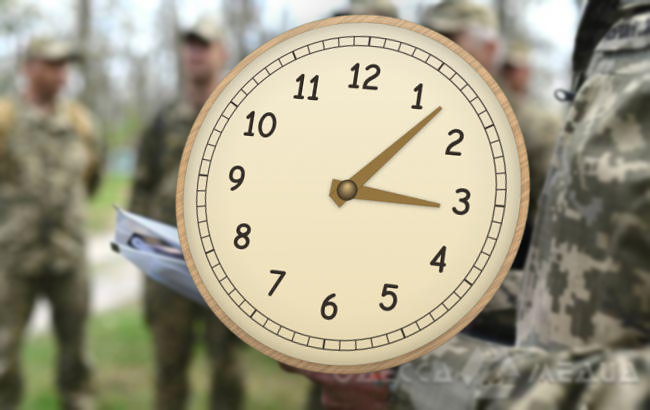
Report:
**3:07**
